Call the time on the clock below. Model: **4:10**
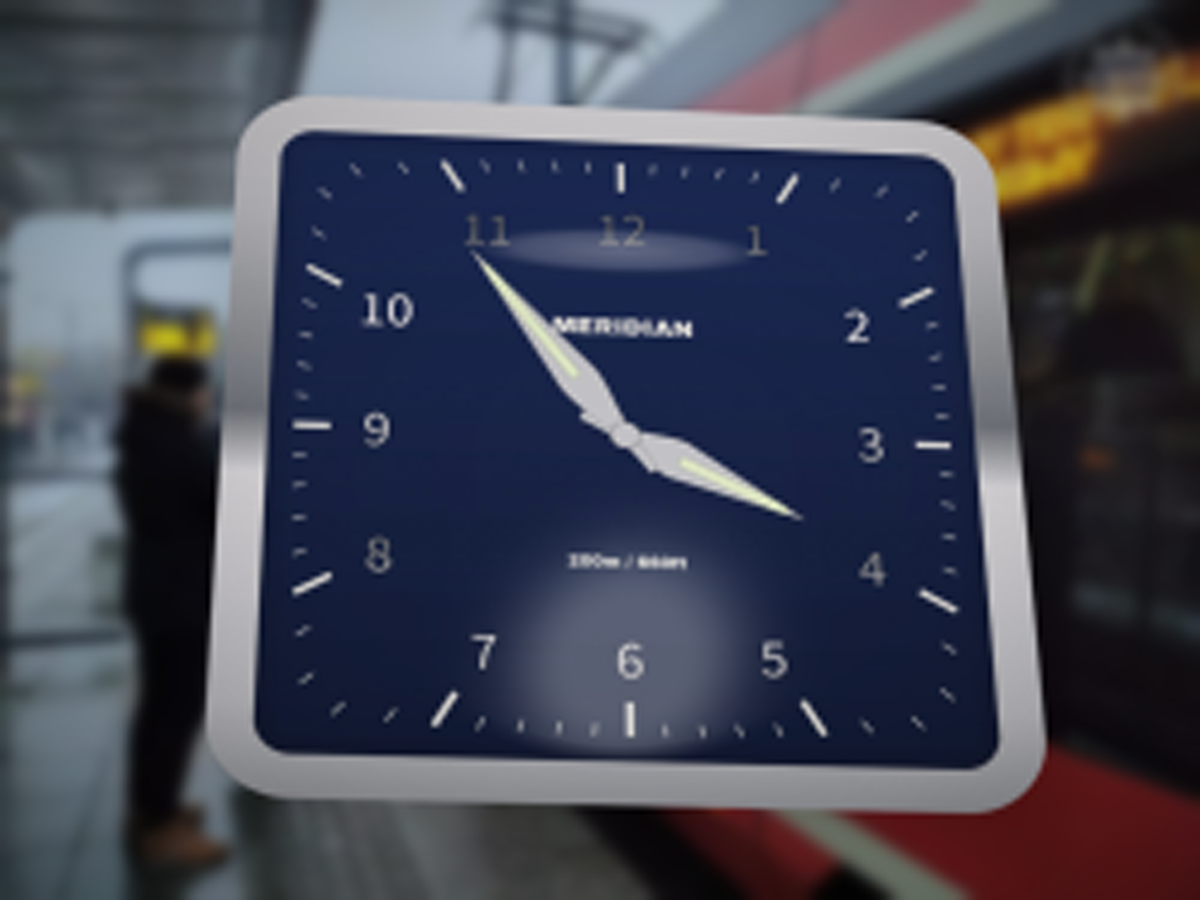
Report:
**3:54**
